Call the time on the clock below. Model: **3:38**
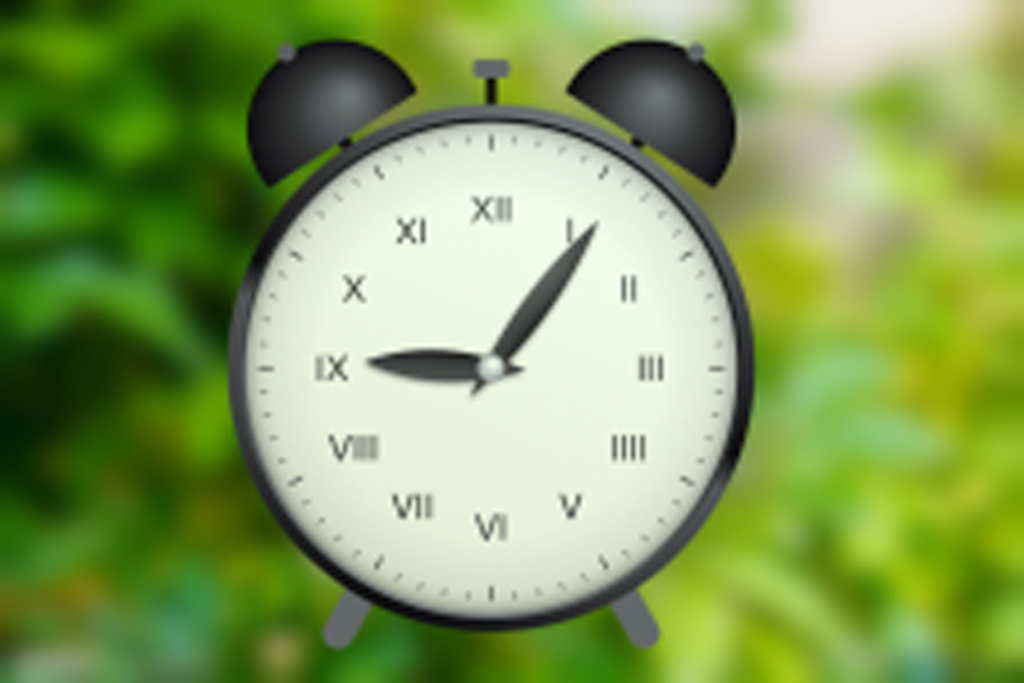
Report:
**9:06**
